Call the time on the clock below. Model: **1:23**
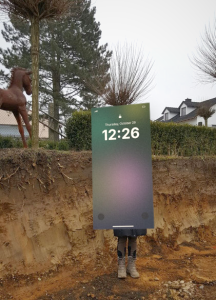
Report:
**12:26**
